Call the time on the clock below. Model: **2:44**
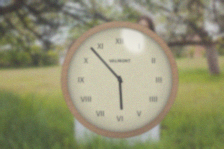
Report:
**5:53**
